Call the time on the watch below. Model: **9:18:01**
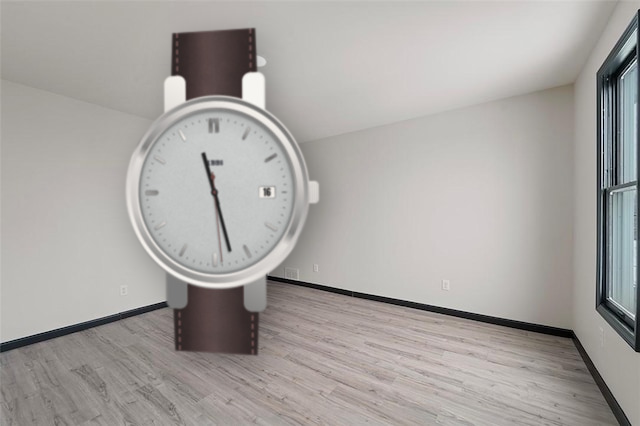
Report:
**11:27:29**
